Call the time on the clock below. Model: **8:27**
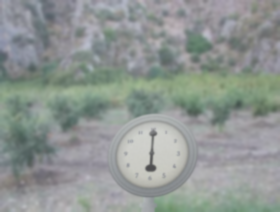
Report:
**6:00**
